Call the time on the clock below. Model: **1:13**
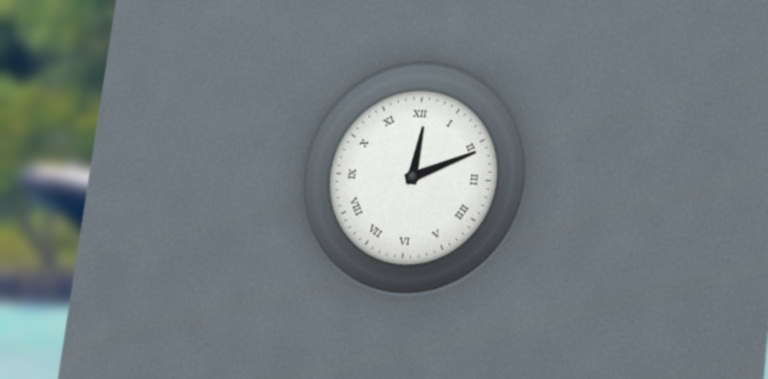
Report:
**12:11**
